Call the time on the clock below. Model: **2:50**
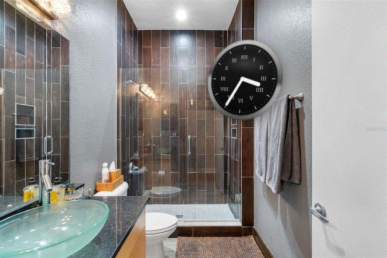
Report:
**3:35**
